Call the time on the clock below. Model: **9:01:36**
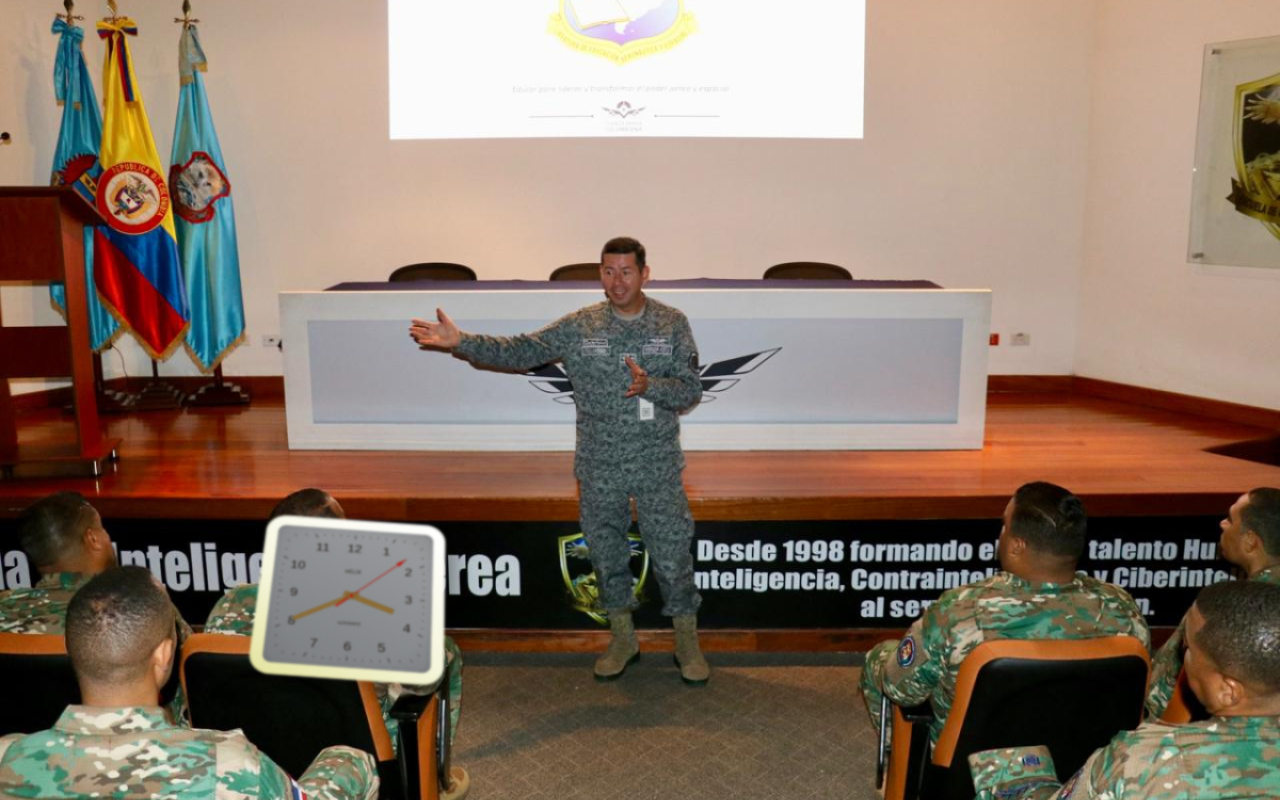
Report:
**3:40:08**
